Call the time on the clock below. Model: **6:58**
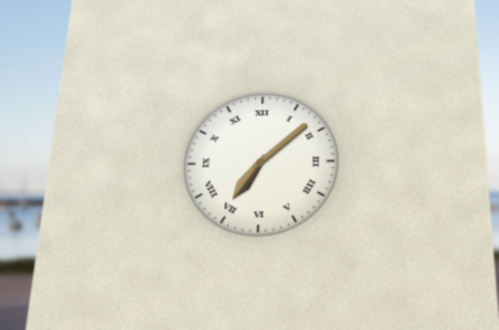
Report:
**7:08**
